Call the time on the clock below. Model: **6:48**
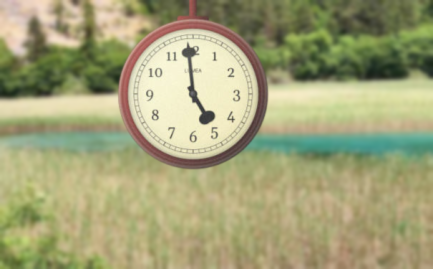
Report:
**4:59**
